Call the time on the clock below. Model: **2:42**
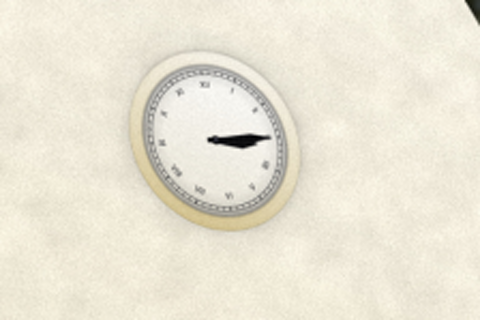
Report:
**3:15**
